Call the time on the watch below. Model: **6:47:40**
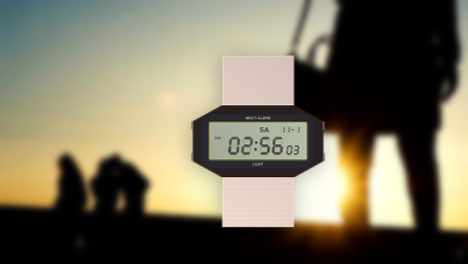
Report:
**2:56:03**
